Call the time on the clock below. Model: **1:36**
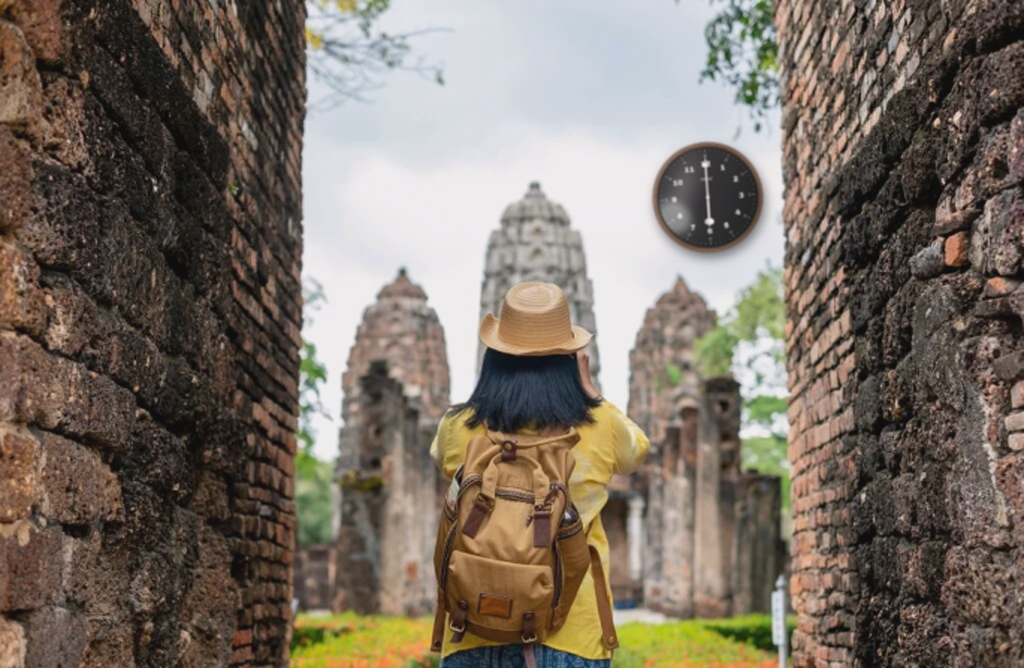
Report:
**6:00**
